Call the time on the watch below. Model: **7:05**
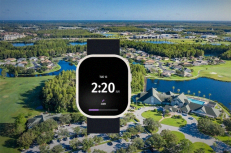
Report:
**2:20**
